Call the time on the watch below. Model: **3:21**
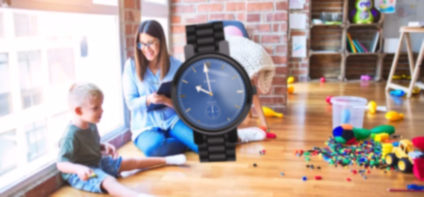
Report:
**9:59**
